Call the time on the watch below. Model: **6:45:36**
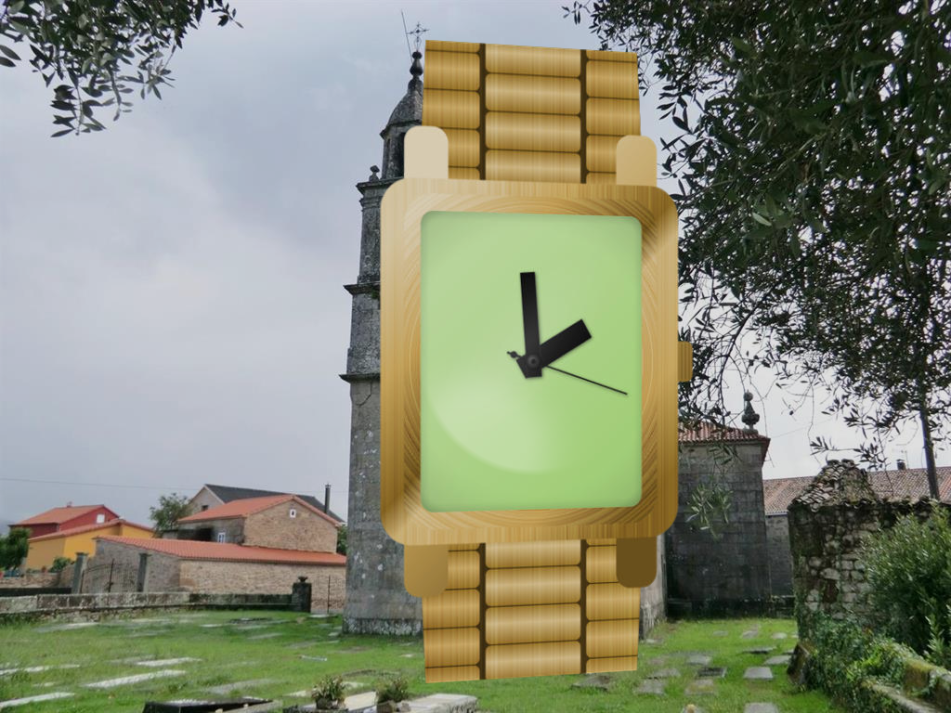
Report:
**1:59:18**
